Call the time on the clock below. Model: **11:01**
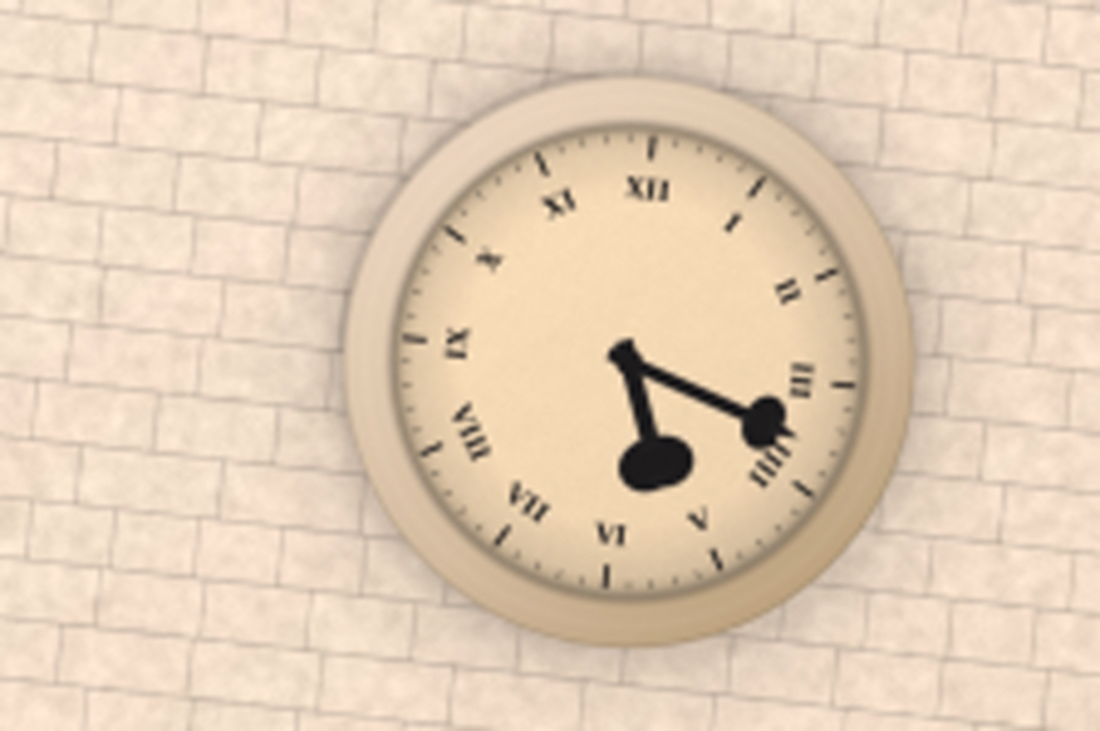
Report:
**5:18**
